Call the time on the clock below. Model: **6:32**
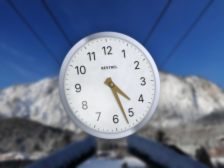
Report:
**4:27**
